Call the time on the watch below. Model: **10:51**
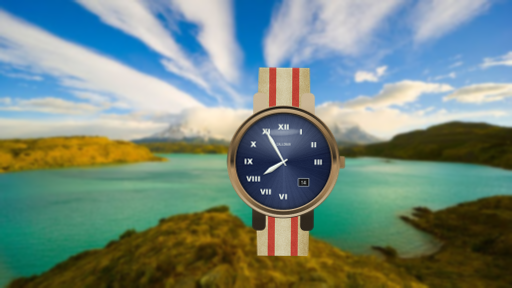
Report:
**7:55**
